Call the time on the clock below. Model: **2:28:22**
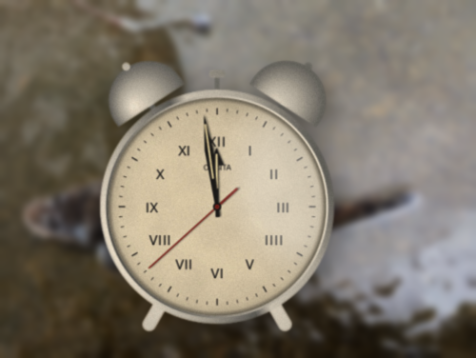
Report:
**11:58:38**
